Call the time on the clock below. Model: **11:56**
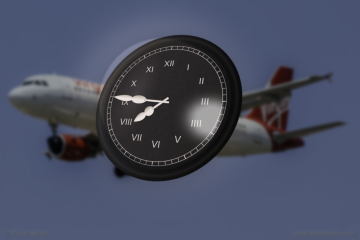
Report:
**7:46**
